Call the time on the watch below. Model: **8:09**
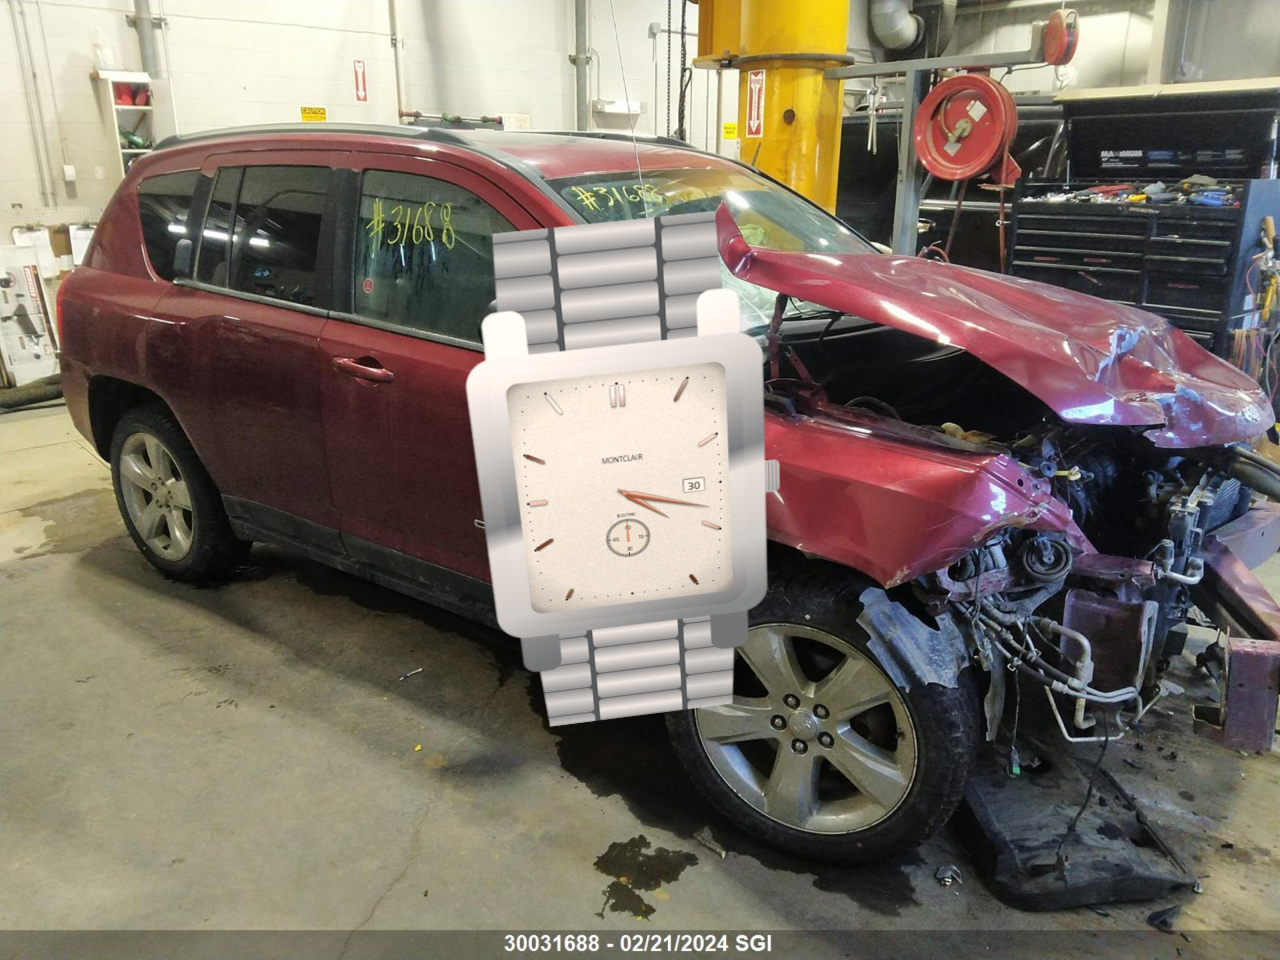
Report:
**4:18**
